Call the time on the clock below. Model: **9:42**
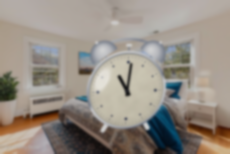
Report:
**11:01**
